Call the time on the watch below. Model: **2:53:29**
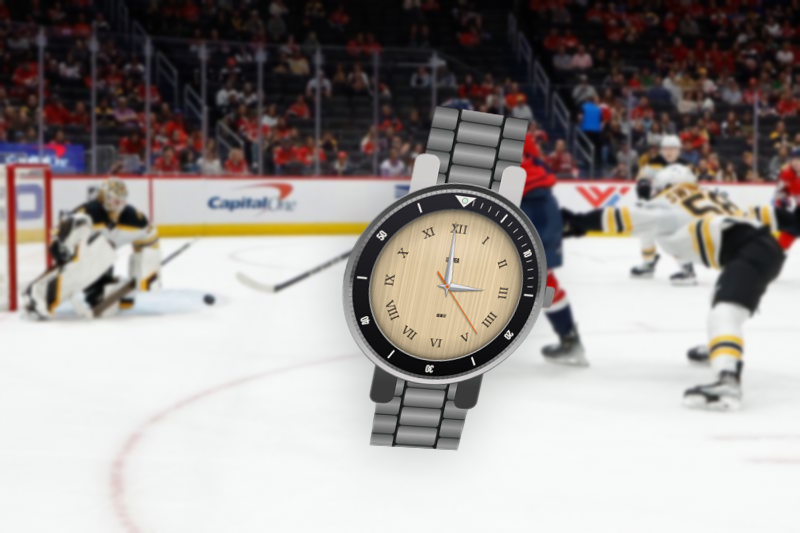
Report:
**2:59:23**
